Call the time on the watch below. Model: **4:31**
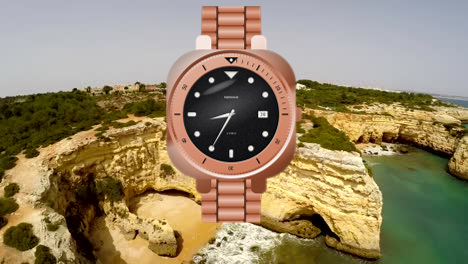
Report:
**8:35**
